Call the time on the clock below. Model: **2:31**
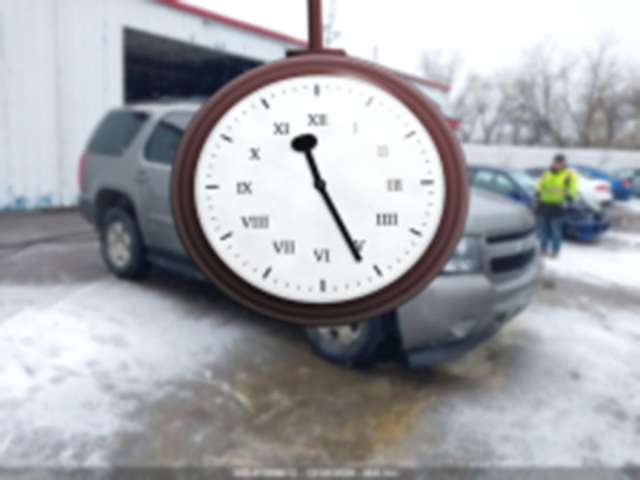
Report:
**11:26**
